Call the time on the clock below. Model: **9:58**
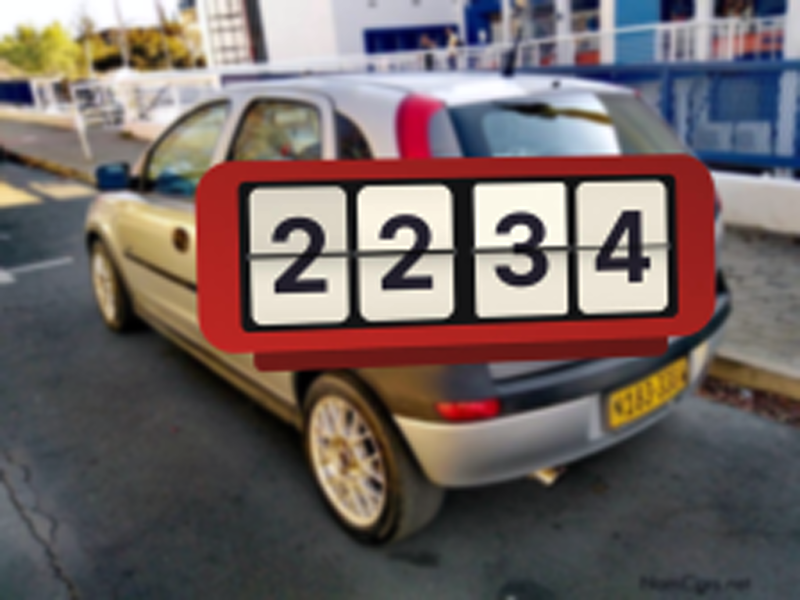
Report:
**22:34**
